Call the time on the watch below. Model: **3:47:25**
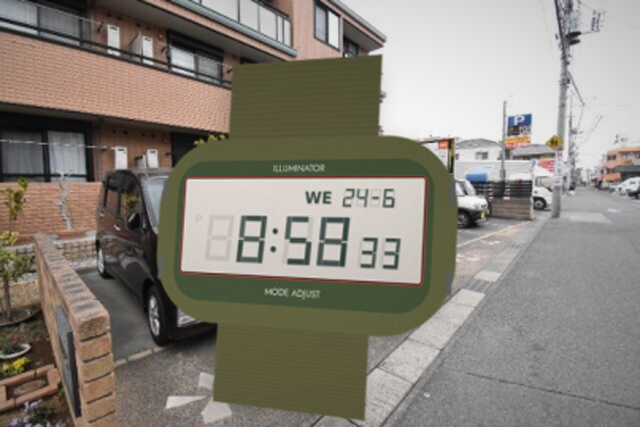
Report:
**8:58:33**
